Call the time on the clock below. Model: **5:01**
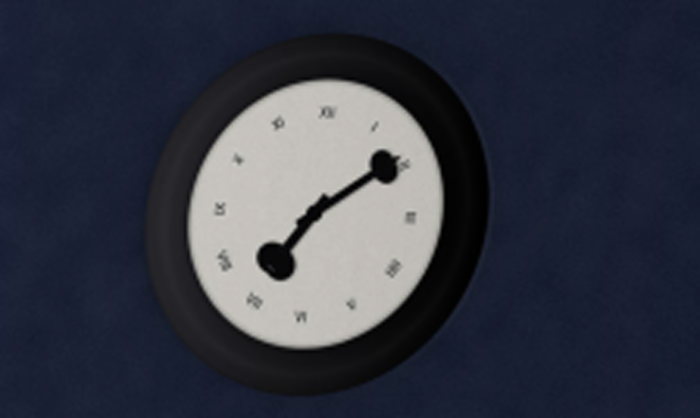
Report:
**7:09**
